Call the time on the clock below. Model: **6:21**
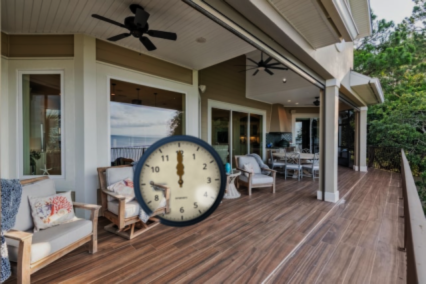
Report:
**12:00**
